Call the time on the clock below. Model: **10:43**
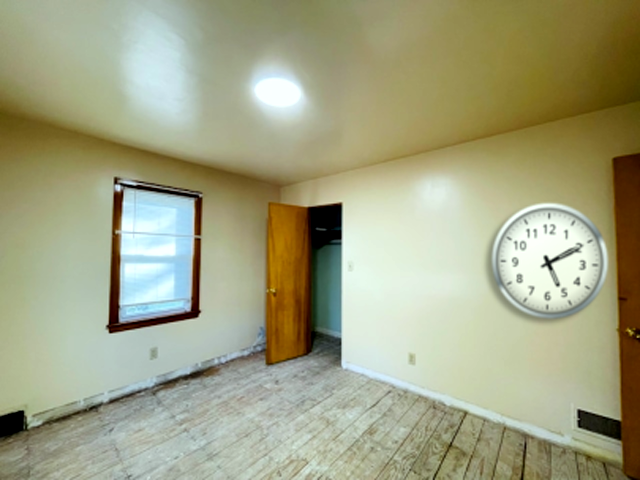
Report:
**5:10**
